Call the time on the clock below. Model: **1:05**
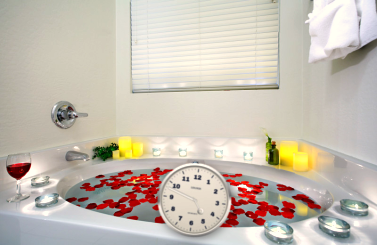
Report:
**4:48**
